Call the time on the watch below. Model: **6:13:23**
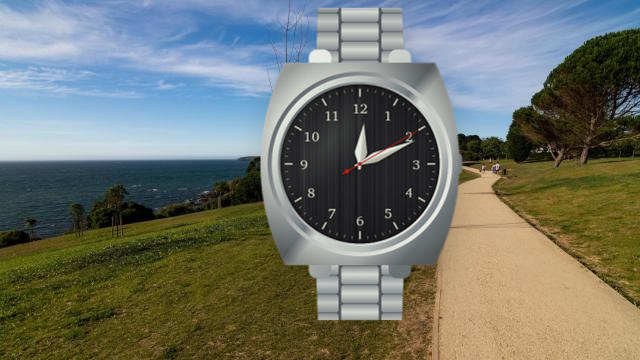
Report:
**12:11:10**
